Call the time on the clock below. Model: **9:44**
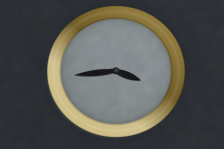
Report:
**3:44**
